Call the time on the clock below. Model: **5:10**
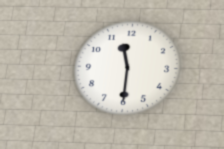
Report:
**11:30**
